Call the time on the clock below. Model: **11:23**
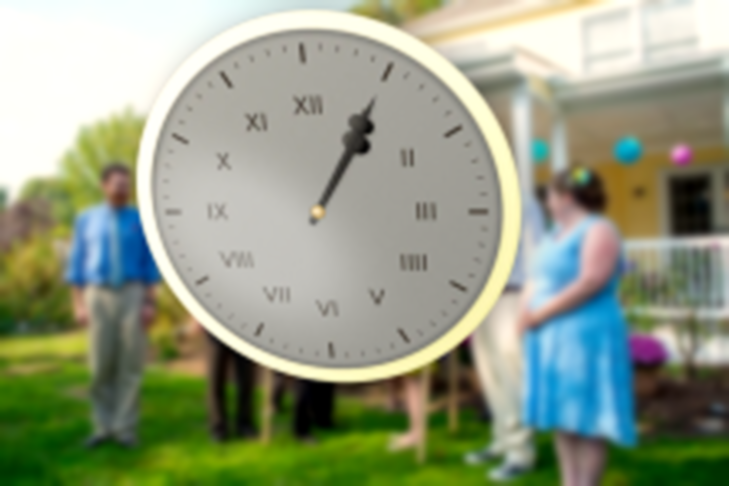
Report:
**1:05**
